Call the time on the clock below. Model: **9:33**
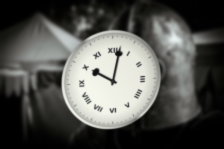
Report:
**10:02**
